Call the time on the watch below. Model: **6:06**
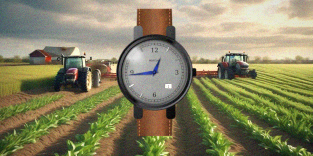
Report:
**12:44**
